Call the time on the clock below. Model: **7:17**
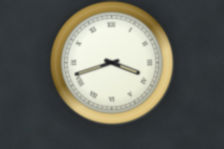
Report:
**3:42**
